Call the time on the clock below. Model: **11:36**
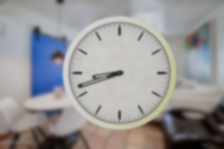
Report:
**8:42**
